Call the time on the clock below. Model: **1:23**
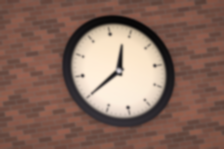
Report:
**12:40**
